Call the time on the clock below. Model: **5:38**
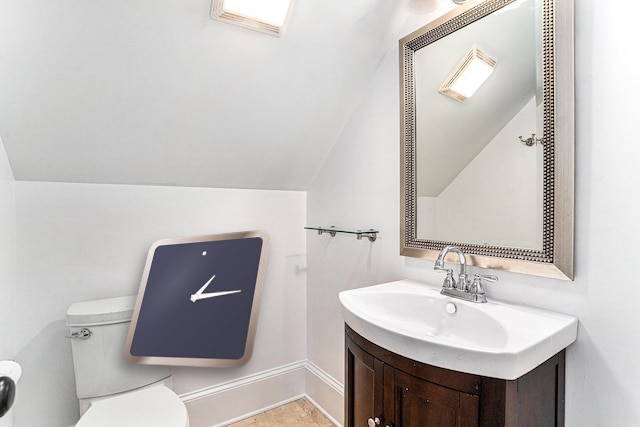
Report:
**1:14**
